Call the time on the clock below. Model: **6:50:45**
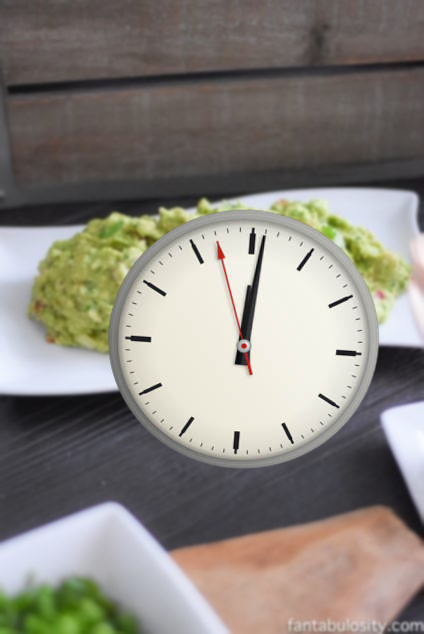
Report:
**12:00:57**
